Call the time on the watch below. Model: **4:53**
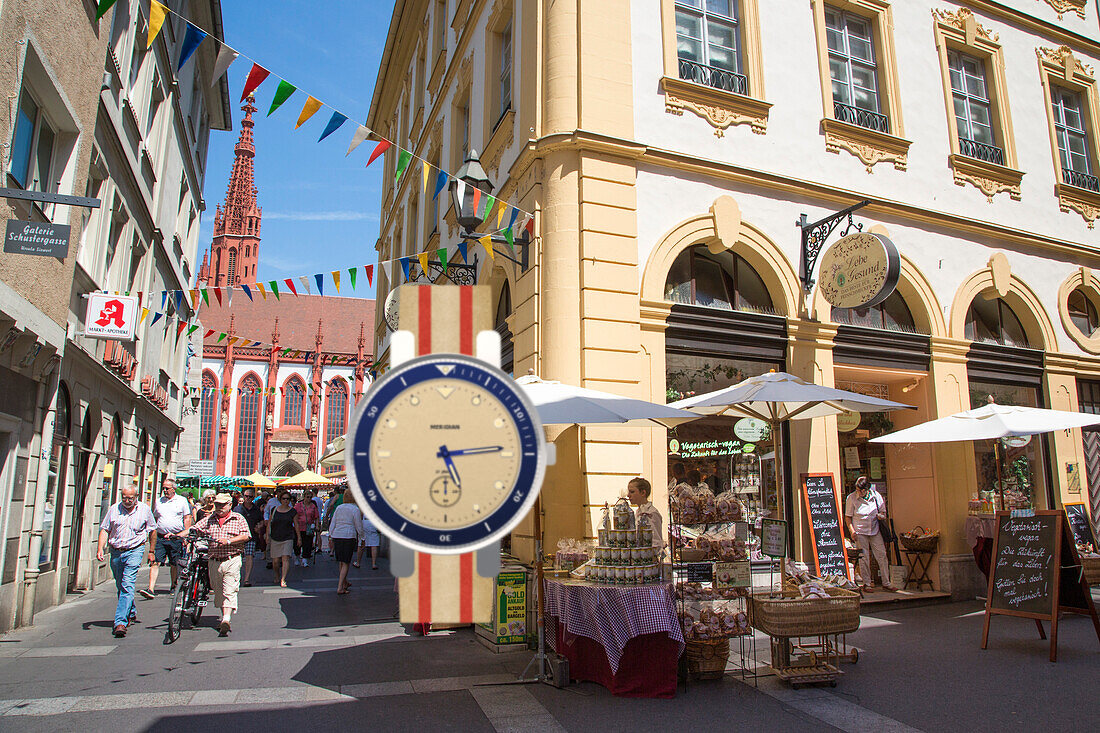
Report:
**5:14**
